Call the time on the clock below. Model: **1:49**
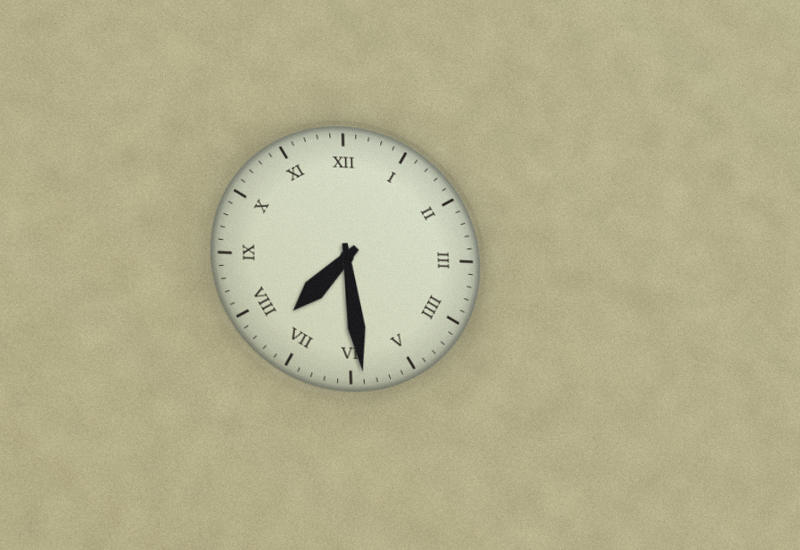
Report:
**7:29**
